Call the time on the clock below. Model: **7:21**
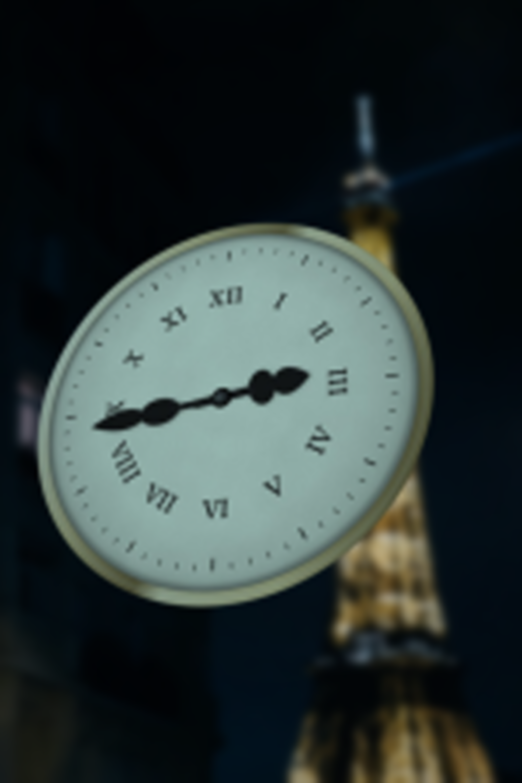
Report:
**2:44**
